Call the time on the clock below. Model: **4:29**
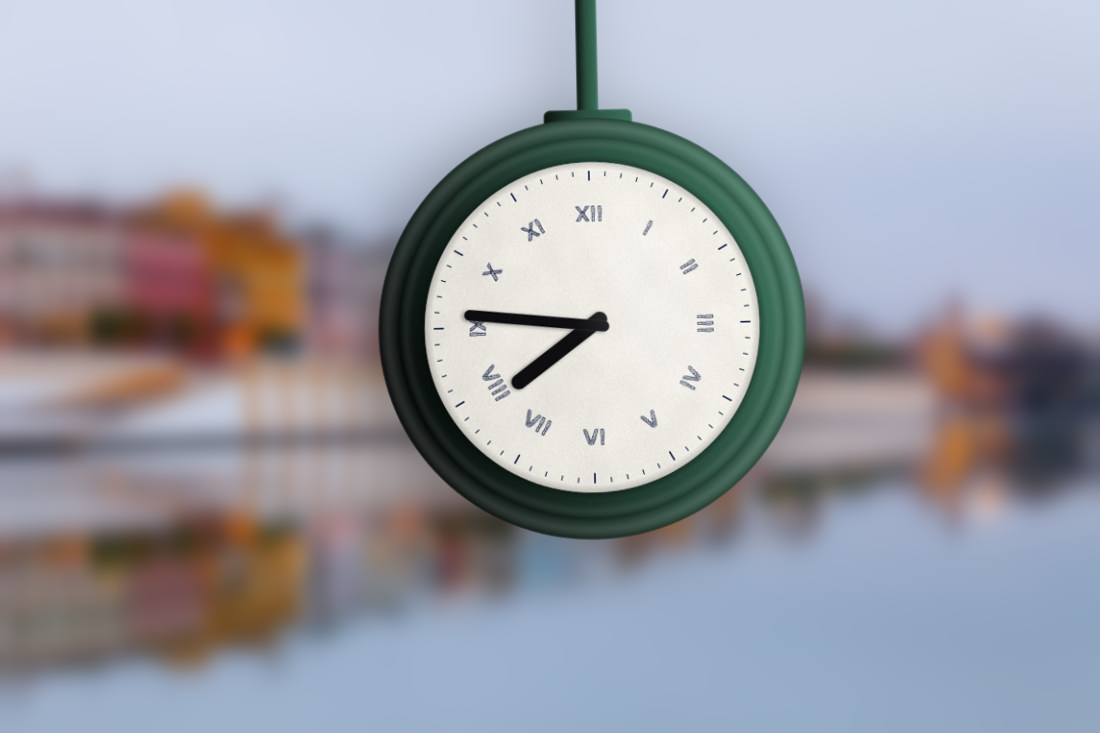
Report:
**7:46**
